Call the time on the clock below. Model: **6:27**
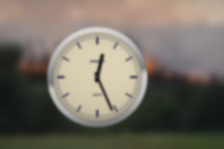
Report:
**12:26**
